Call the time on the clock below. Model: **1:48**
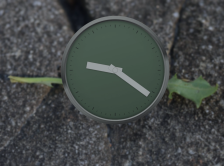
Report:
**9:21**
